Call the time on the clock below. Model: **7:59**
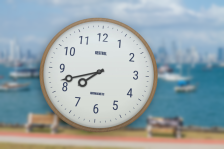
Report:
**7:42**
